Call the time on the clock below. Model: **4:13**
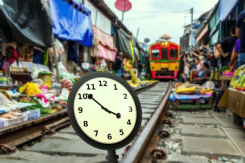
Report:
**3:52**
